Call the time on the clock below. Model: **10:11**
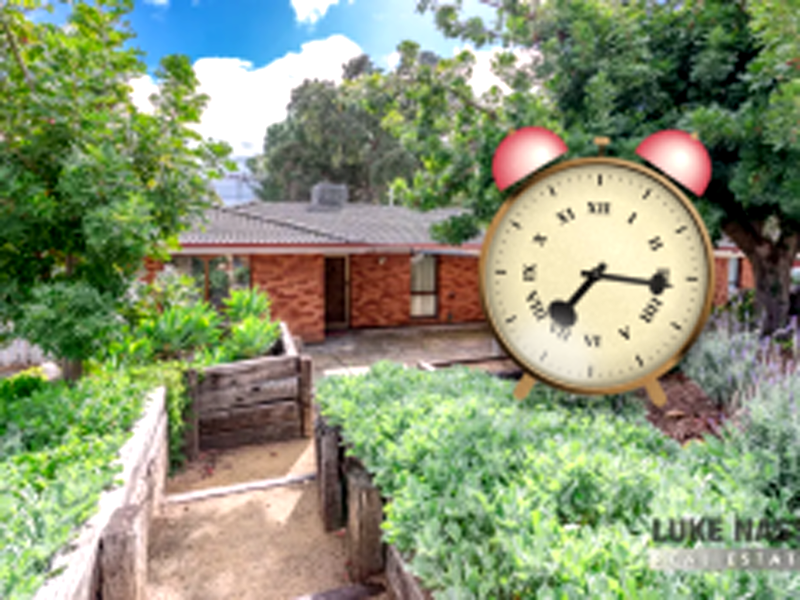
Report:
**7:16**
